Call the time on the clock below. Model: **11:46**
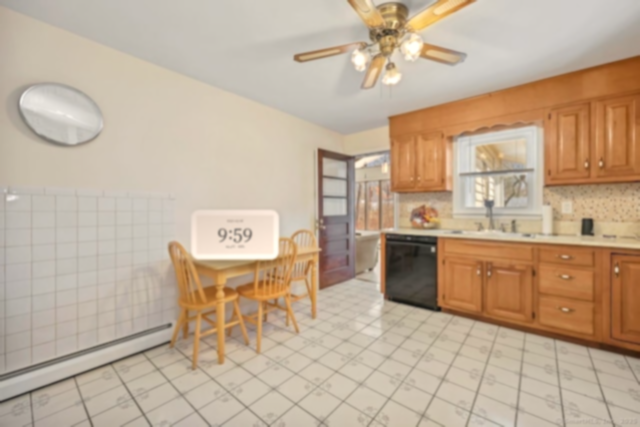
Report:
**9:59**
